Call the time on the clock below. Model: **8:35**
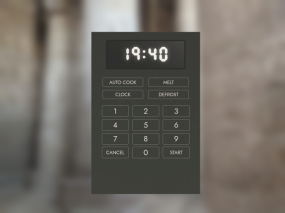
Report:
**19:40**
